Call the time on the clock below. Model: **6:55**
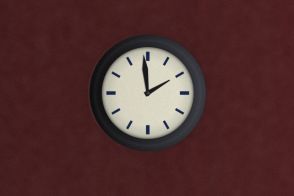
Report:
**1:59**
